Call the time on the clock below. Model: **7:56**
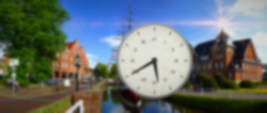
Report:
**5:40**
